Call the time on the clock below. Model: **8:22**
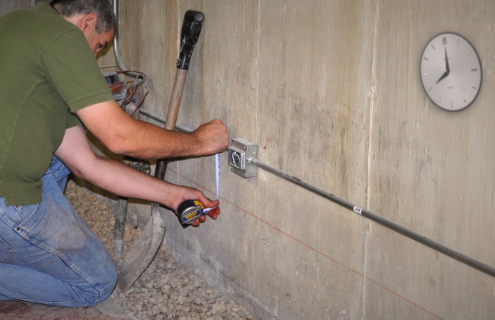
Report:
**8:00**
